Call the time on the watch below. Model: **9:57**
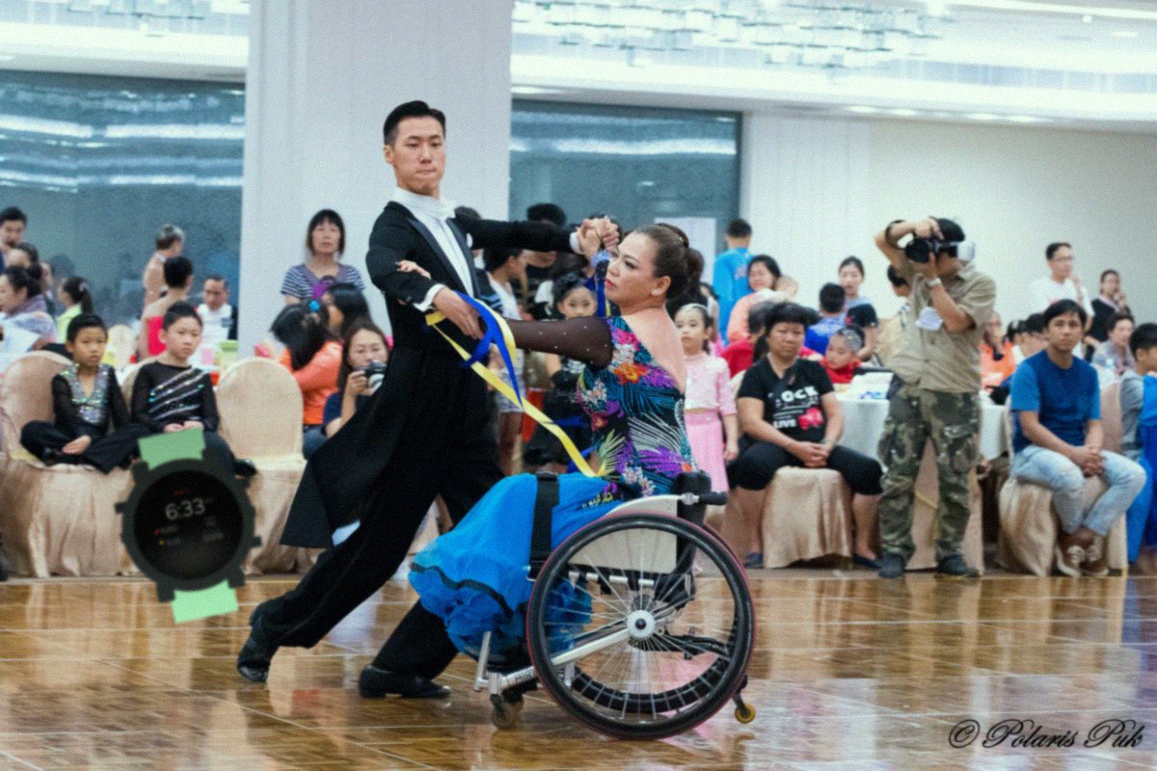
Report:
**6:33**
